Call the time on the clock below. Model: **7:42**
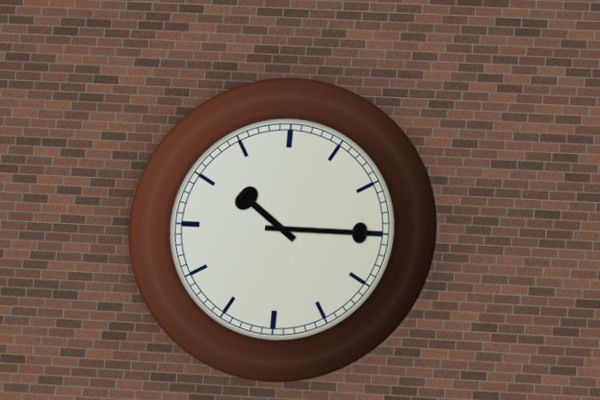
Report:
**10:15**
